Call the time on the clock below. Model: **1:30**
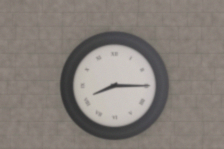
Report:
**8:15**
